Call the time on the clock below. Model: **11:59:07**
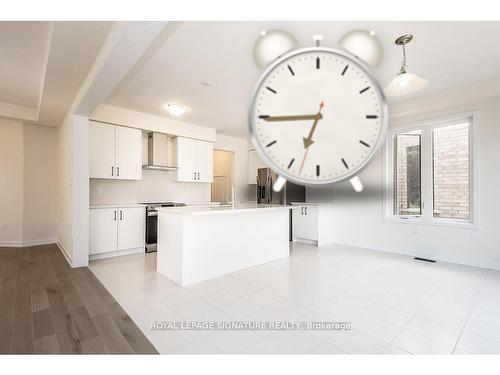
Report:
**6:44:33**
